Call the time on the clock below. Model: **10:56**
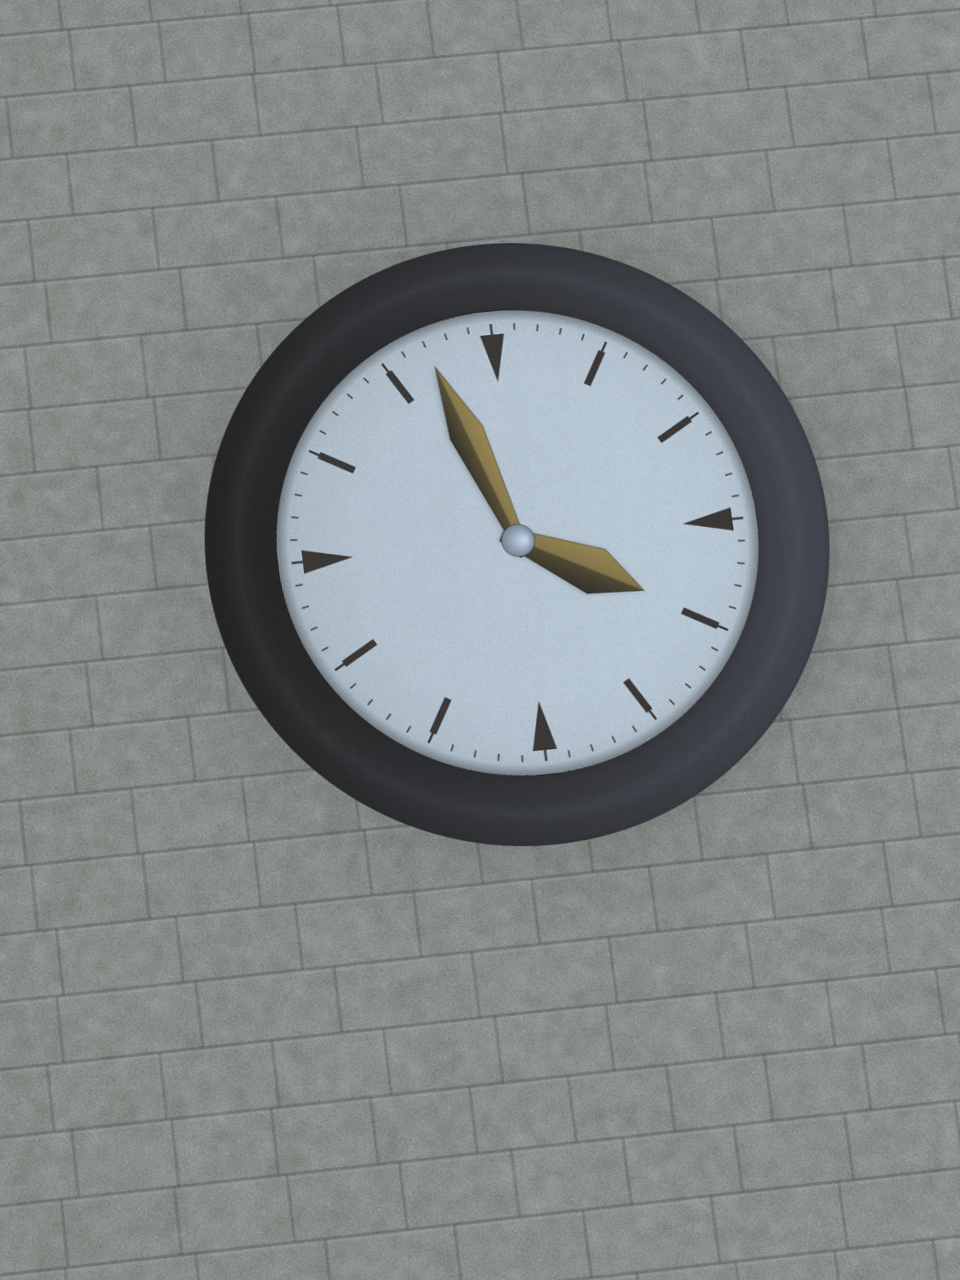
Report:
**3:57**
